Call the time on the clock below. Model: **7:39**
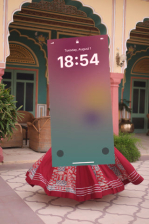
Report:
**18:54**
